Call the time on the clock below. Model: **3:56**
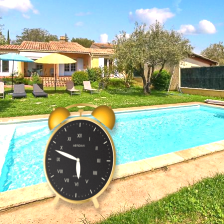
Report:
**5:48**
